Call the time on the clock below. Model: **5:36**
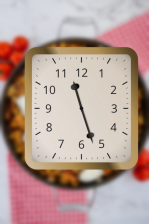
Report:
**11:27**
